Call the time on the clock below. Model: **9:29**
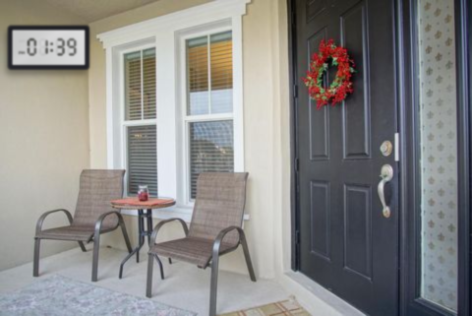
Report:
**1:39**
